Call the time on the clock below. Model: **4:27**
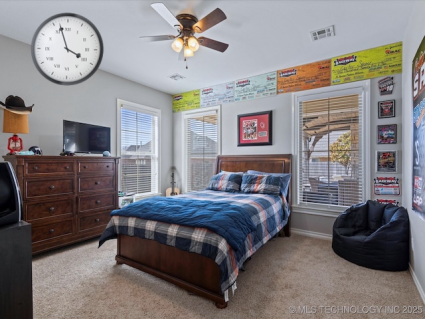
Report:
**3:57**
